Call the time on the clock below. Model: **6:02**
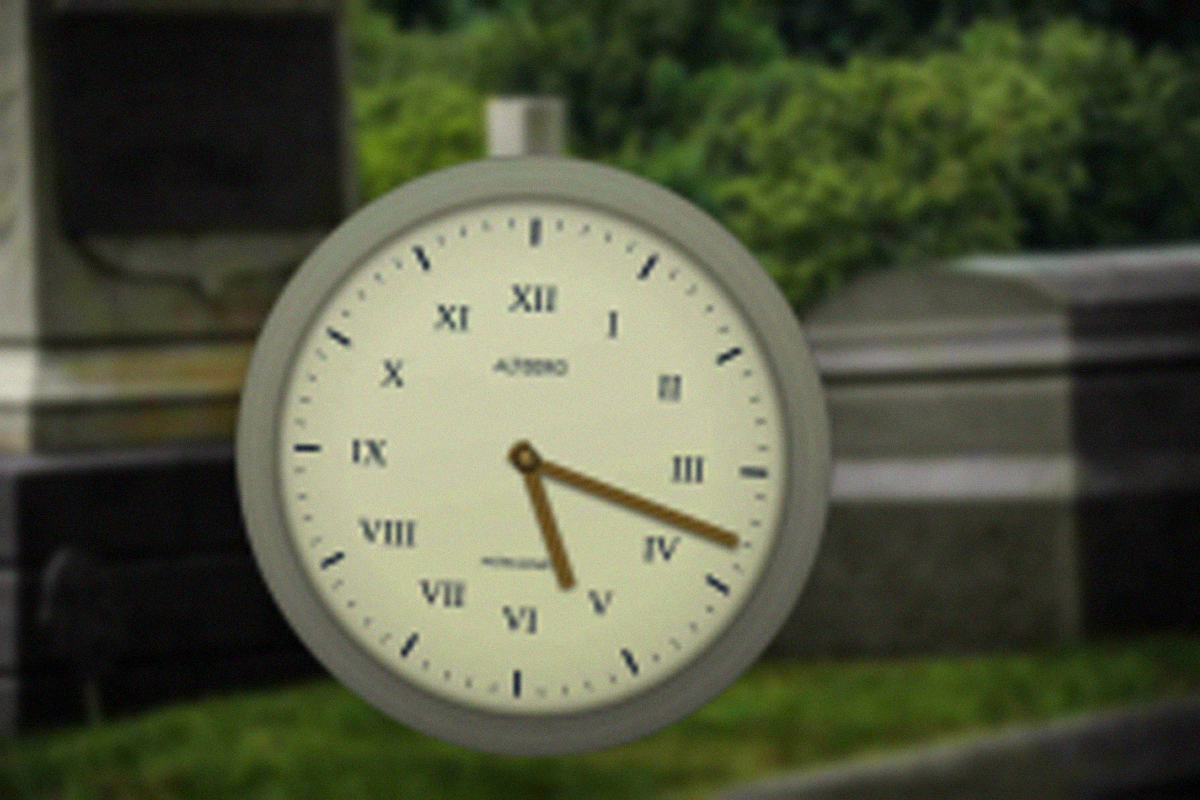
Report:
**5:18**
